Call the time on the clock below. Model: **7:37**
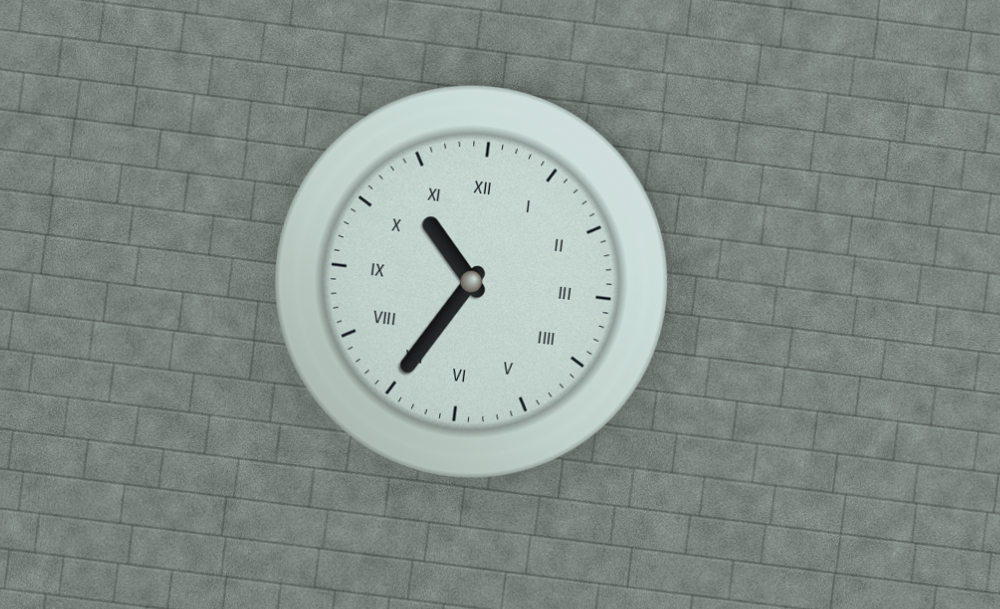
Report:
**10:35**
